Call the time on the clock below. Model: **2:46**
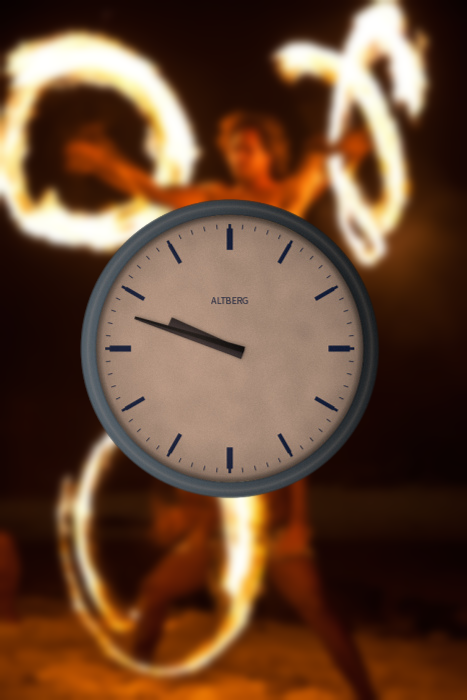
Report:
**9:48**
